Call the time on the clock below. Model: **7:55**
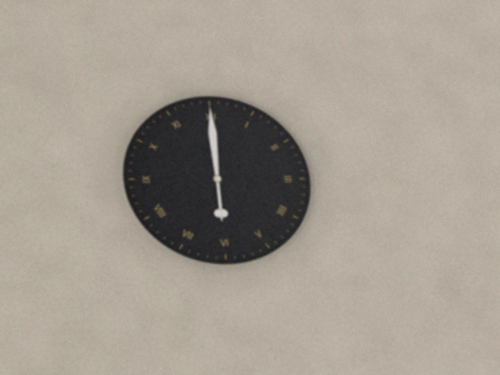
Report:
**6:00**
